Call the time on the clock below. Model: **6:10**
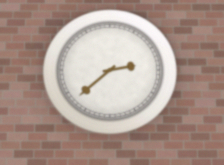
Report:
**2:38**
